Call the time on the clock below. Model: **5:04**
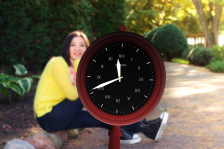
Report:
**11:41**
